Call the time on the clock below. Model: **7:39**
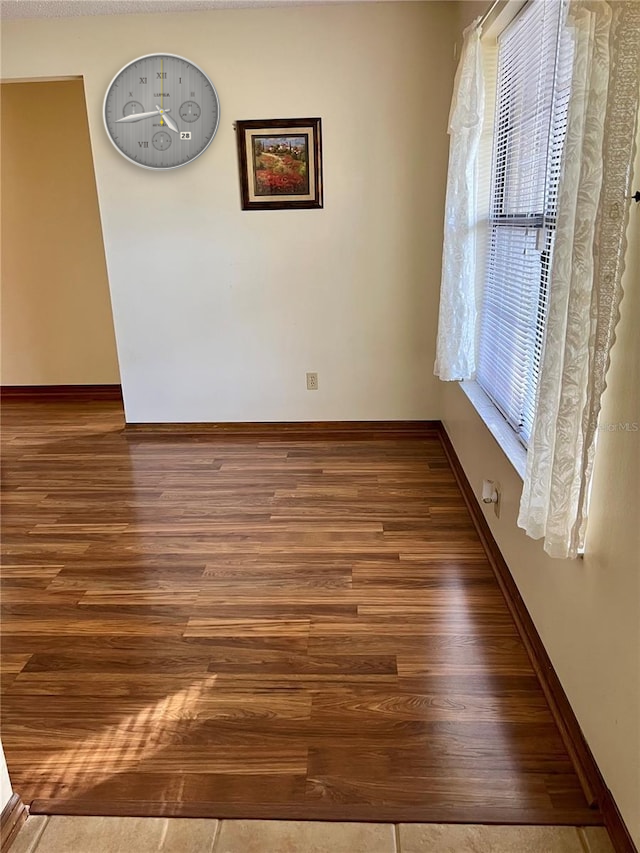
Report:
**4:43**
